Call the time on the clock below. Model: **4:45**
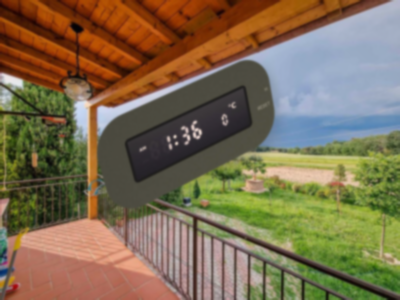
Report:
**1:36**
